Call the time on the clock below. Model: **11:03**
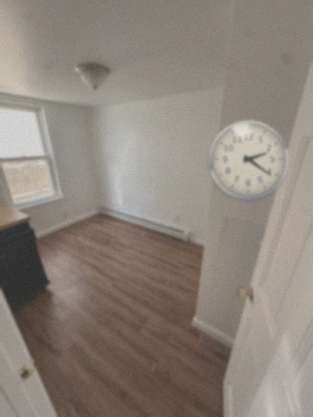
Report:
**2:21**
